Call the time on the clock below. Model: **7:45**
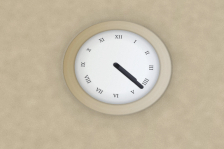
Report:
**4:22**
